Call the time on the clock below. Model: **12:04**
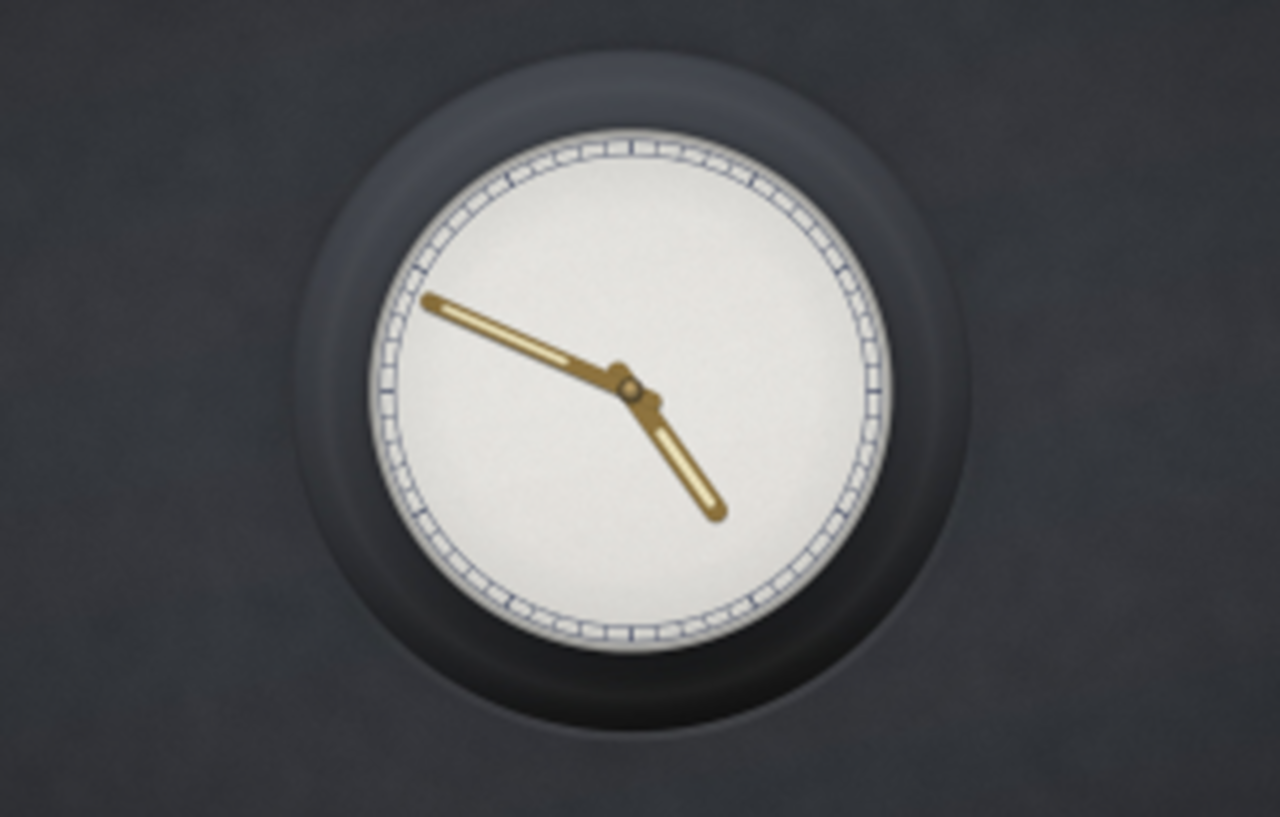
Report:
**4:49**
